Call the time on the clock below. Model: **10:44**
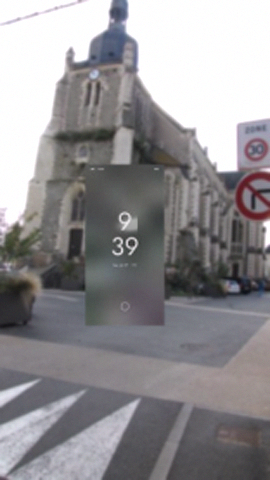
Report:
**9:39**
